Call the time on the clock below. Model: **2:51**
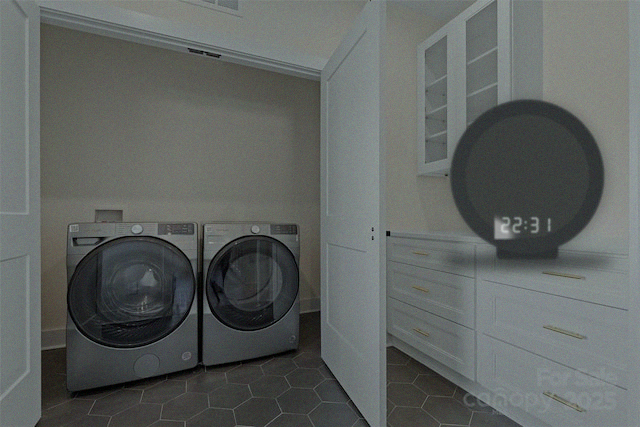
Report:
**22:31**
